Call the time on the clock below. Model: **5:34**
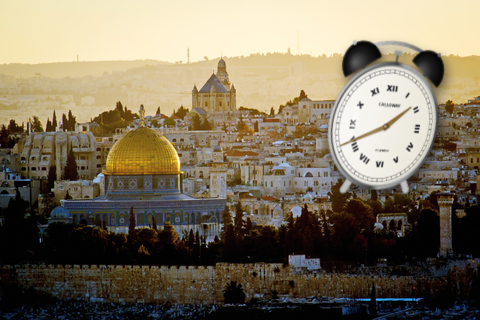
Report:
**1:41**
